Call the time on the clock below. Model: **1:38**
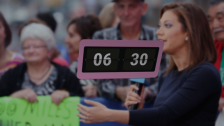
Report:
**6:30**
